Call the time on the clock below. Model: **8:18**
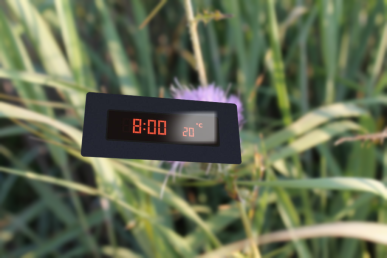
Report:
**8:00**
